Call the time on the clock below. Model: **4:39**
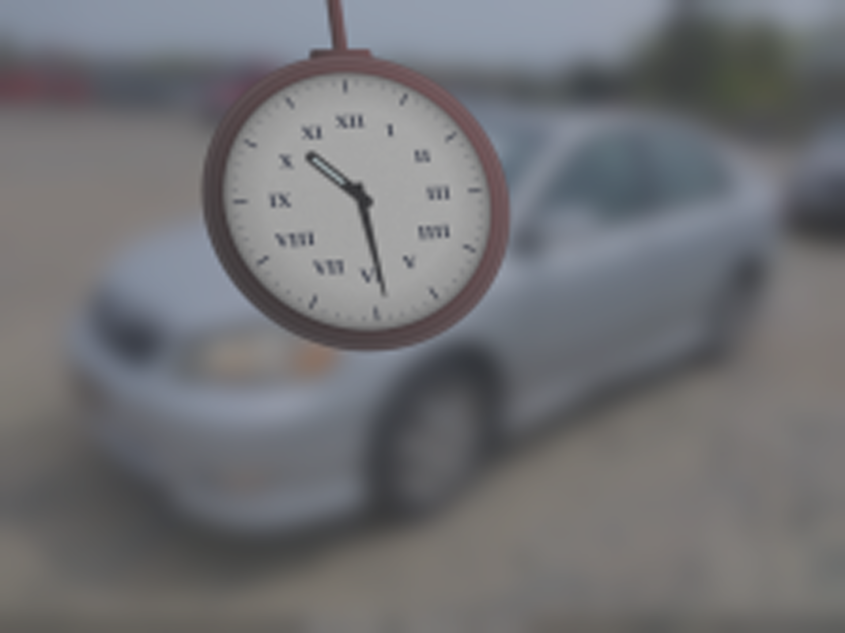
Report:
**10:29**
